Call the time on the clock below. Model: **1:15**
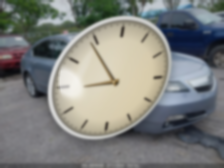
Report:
**8:54**
